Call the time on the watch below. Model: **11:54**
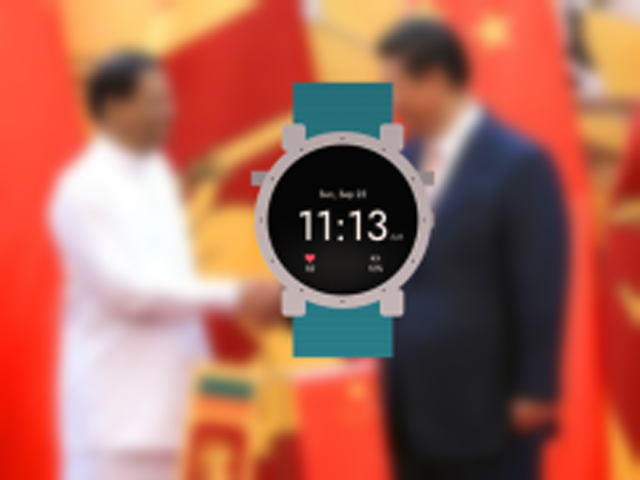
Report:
**11:13**
